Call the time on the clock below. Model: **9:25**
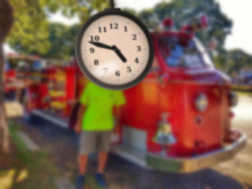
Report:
**4:48**
